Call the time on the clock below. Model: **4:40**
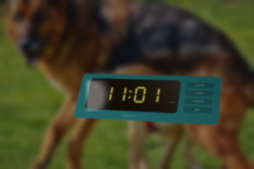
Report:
**11:01**
